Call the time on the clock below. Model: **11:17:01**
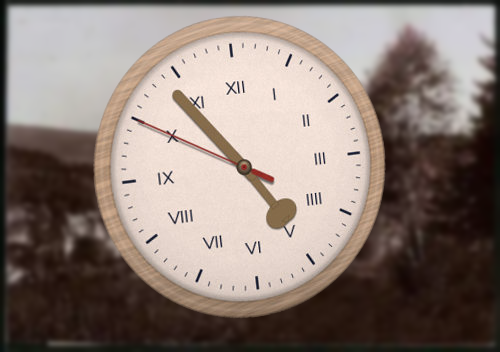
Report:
**4:53:50**
